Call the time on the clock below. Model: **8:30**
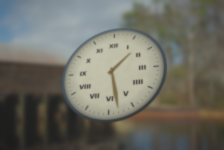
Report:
**1:28**
